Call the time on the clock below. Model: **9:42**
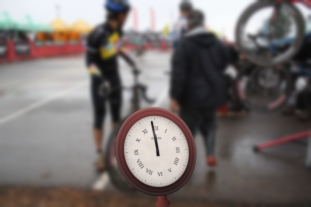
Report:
**11:59**
